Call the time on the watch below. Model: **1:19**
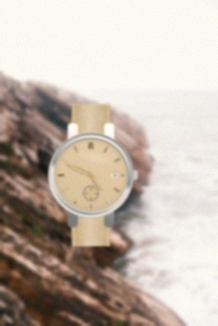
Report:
**4:49**
